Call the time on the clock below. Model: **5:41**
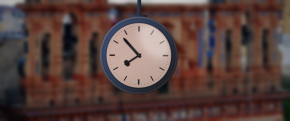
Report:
**7:53**
